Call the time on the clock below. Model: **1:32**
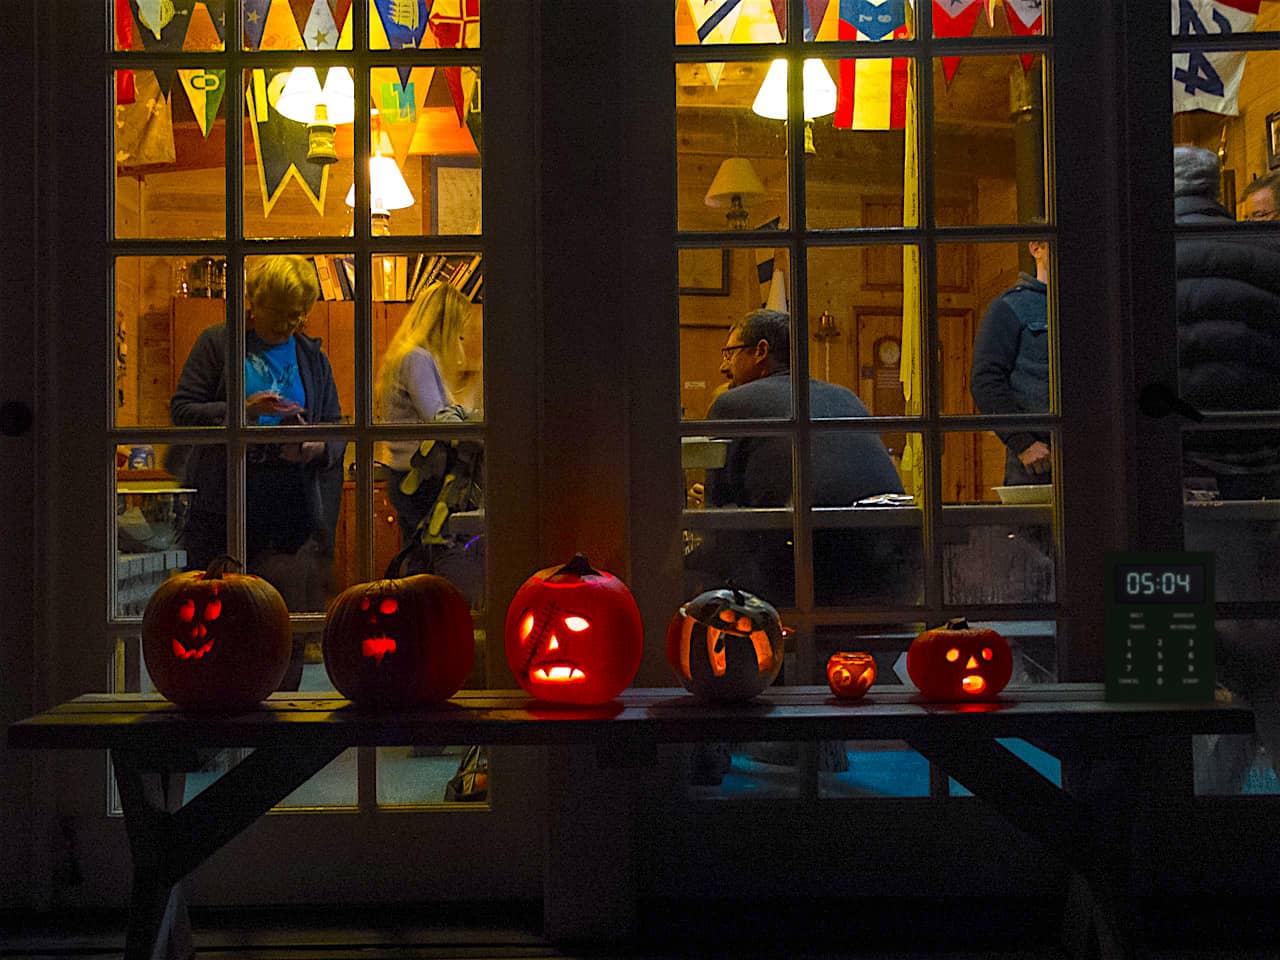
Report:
**5:04**
